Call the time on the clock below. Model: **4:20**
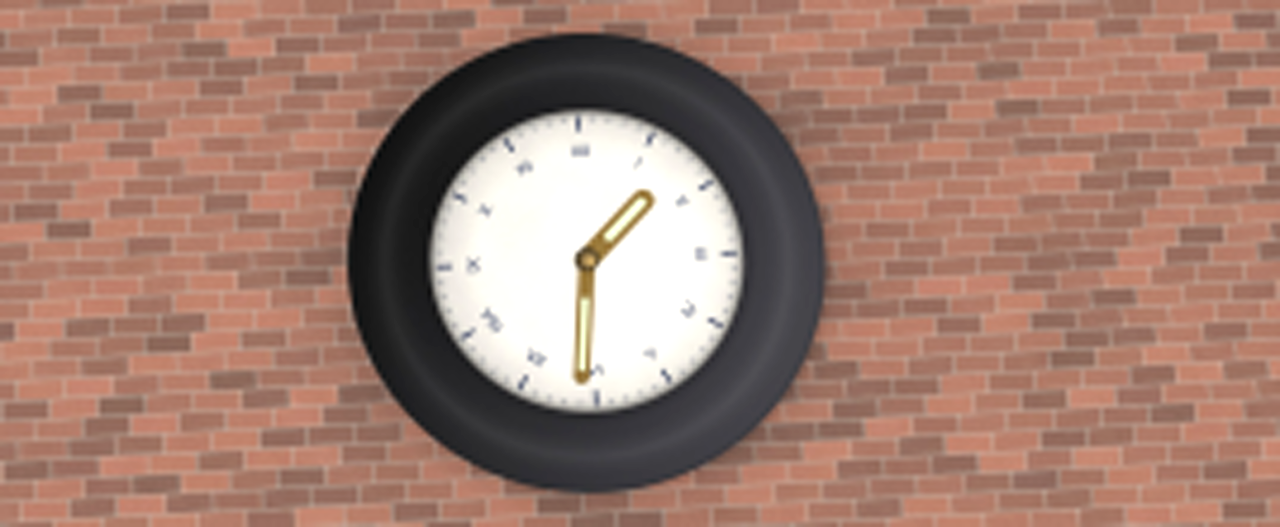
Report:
**1:31**
